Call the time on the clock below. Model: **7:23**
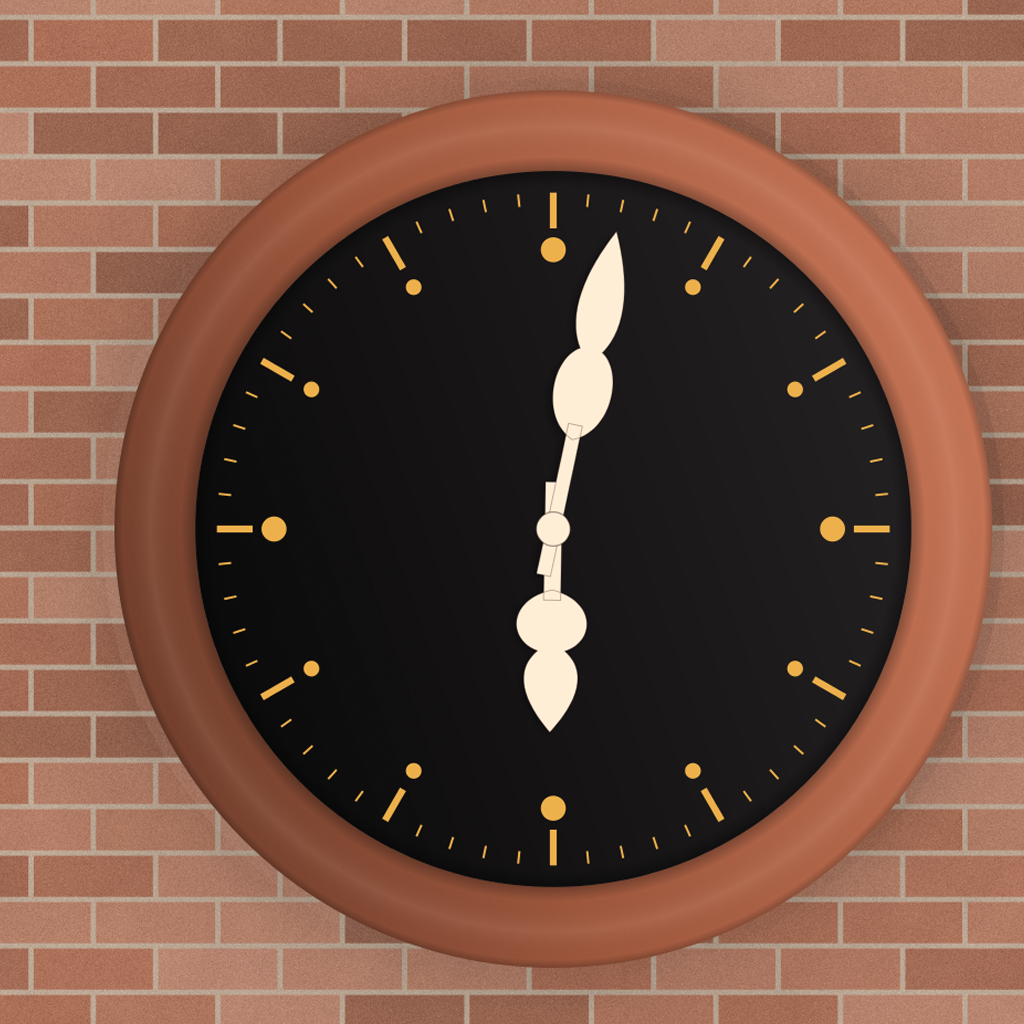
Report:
**6:02**
